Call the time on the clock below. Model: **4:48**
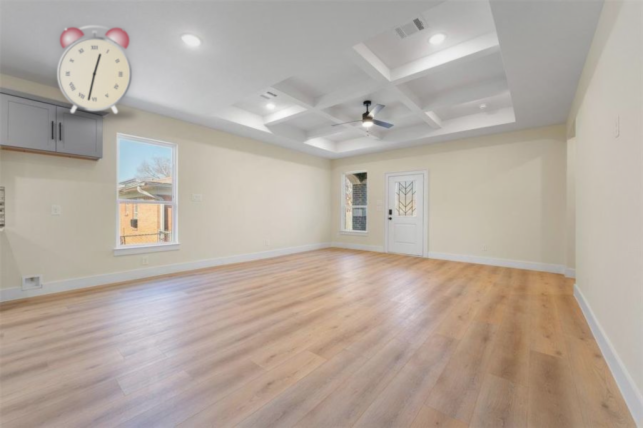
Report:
**12:32**
